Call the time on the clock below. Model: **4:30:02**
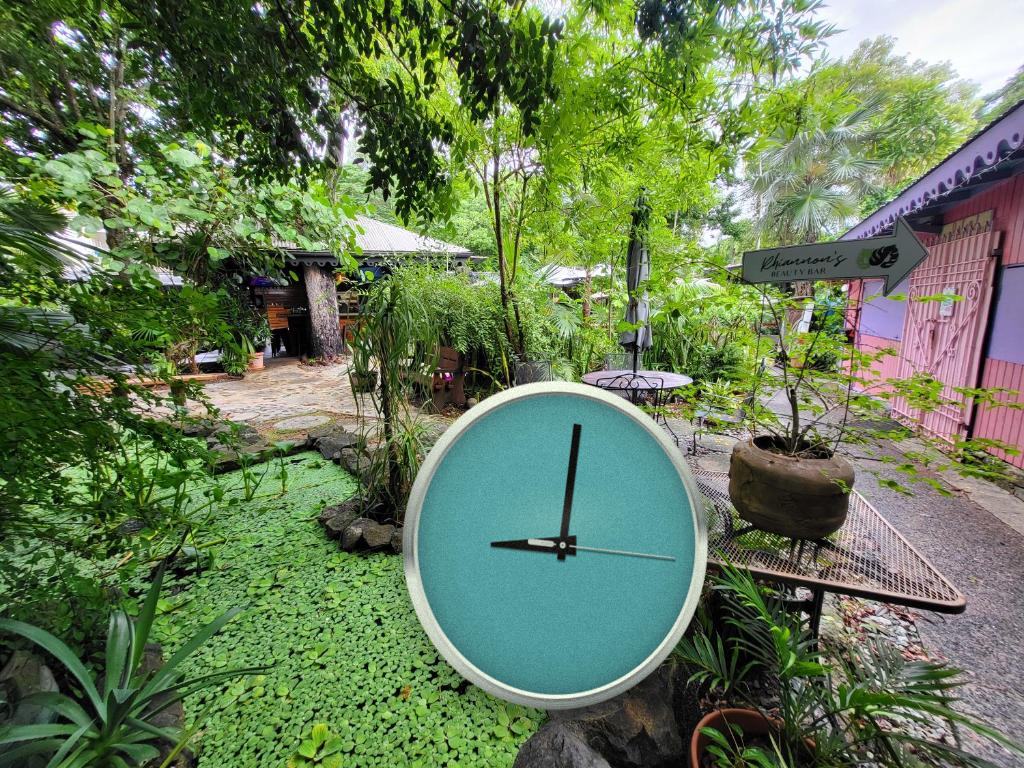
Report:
**9:01:16**
